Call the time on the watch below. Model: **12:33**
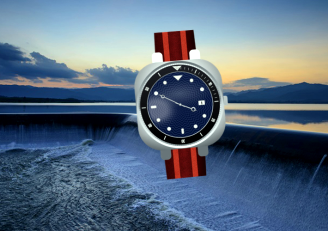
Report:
**3:50**
